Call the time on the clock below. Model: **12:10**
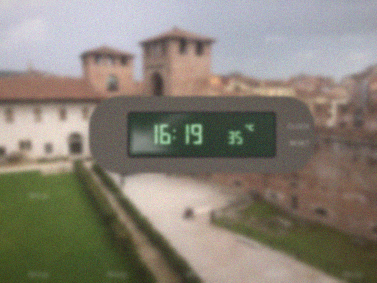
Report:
**16:19**
